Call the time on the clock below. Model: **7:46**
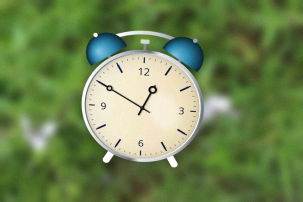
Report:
**12:50**
